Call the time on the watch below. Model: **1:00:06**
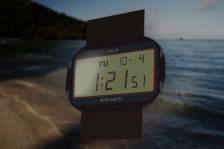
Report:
**1:21:51**
